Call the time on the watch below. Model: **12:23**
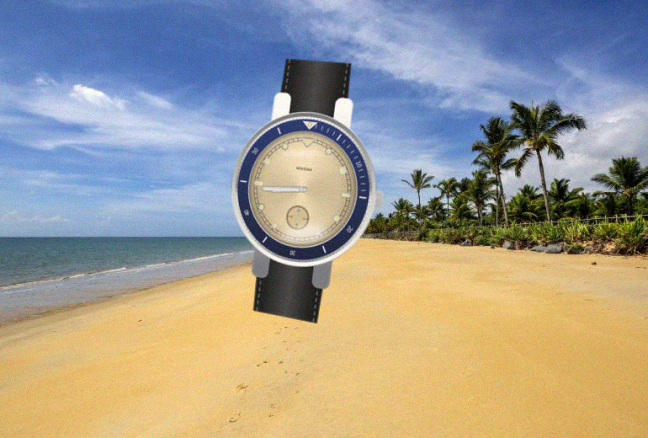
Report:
**8:44**
